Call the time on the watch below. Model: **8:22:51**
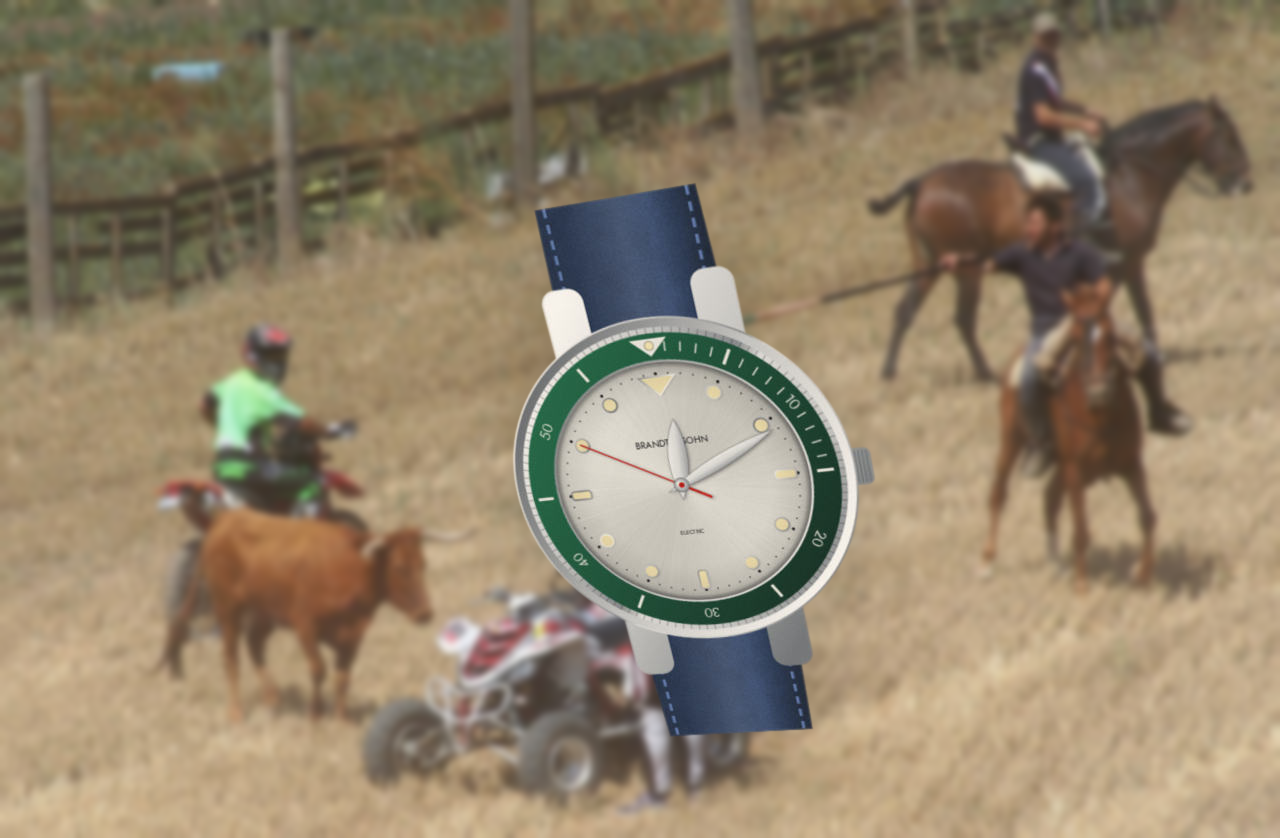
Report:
**12:10:50**
